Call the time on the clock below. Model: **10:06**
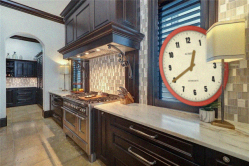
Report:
**12:40**
